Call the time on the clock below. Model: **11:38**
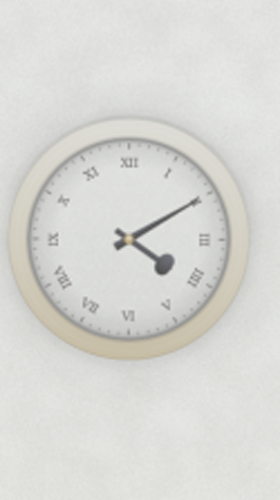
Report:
**4:10**
